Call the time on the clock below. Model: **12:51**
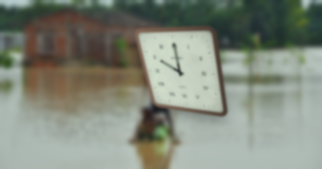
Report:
**10:00**
